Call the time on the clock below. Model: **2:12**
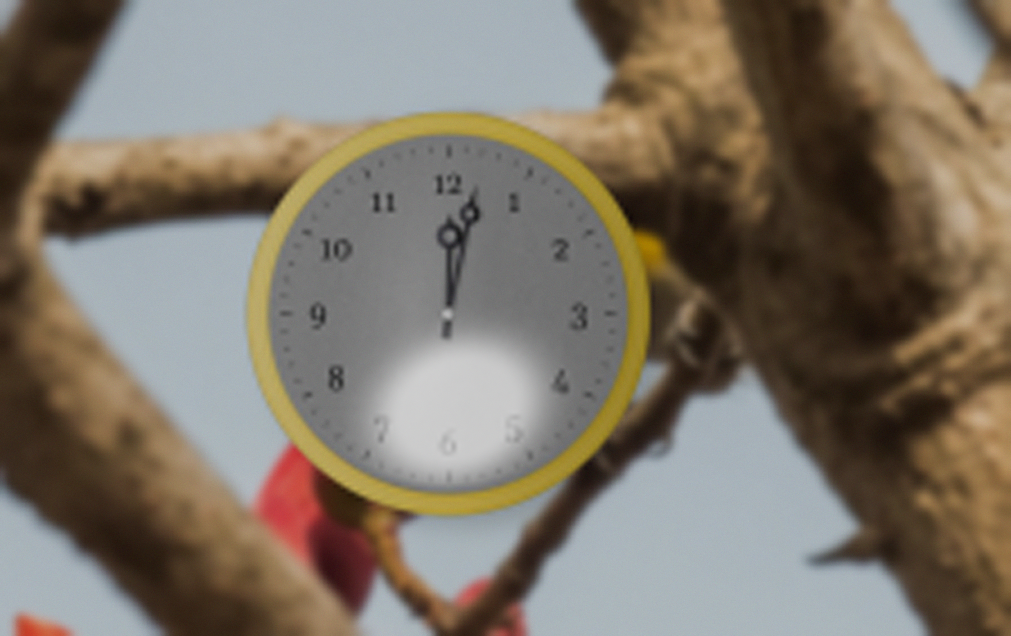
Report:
**12:02**
